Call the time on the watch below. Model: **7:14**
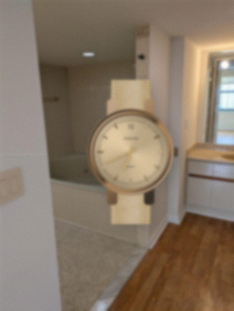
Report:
**6:41**
